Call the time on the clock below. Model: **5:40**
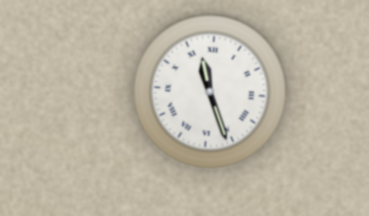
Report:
**11:26**
